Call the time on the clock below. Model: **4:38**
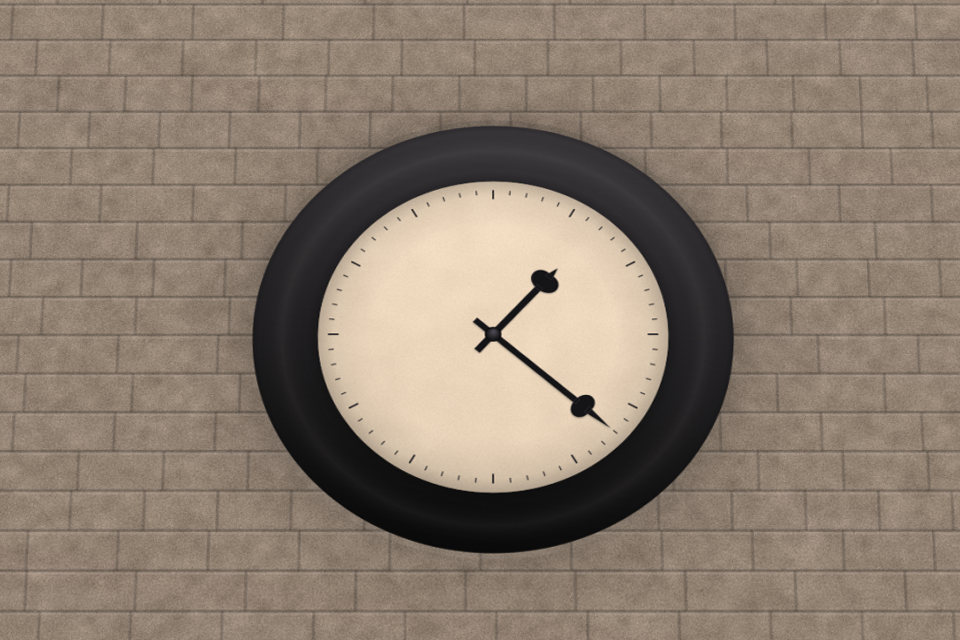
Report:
**1:22**
